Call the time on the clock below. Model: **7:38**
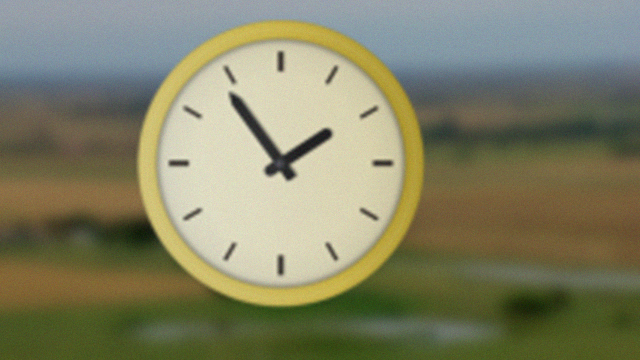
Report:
**1:54**
